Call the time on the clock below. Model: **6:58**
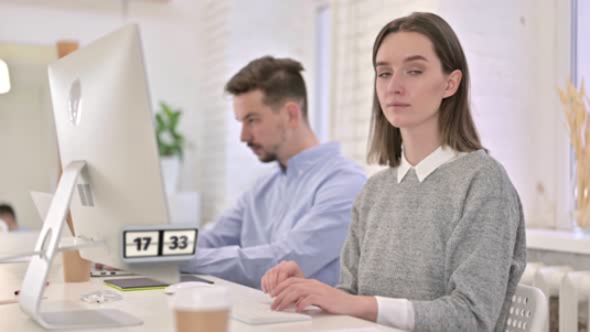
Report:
**17:33**
